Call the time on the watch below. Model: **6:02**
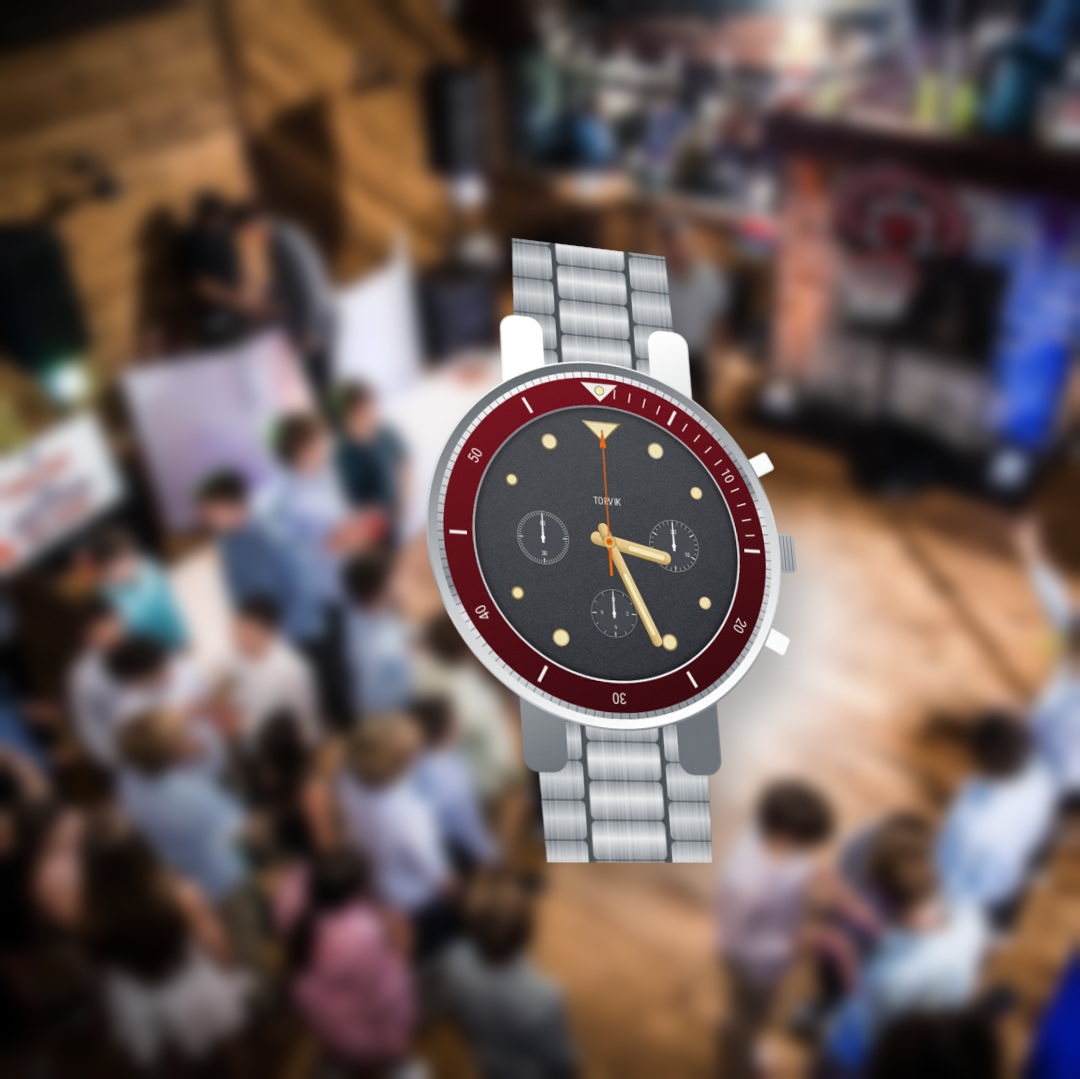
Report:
**3:26**
